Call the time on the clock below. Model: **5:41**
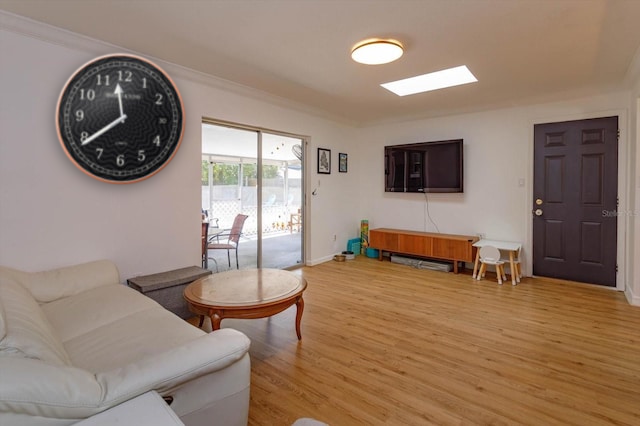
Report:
**11:39**
